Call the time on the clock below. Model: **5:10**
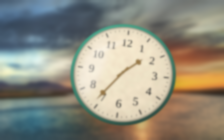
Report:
**1:36**
